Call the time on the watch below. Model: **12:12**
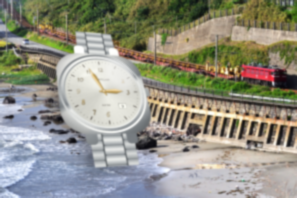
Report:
**2:56**
